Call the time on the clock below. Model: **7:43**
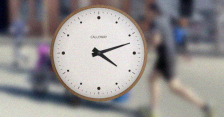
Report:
**4:12**
